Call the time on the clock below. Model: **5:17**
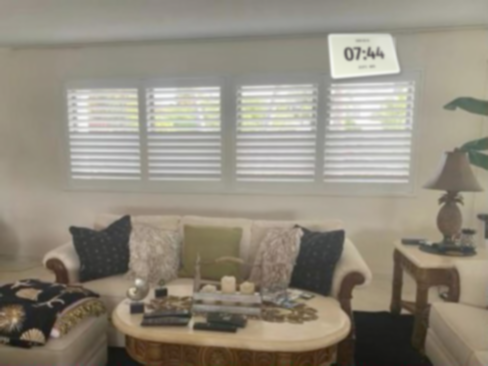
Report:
**7:44**
